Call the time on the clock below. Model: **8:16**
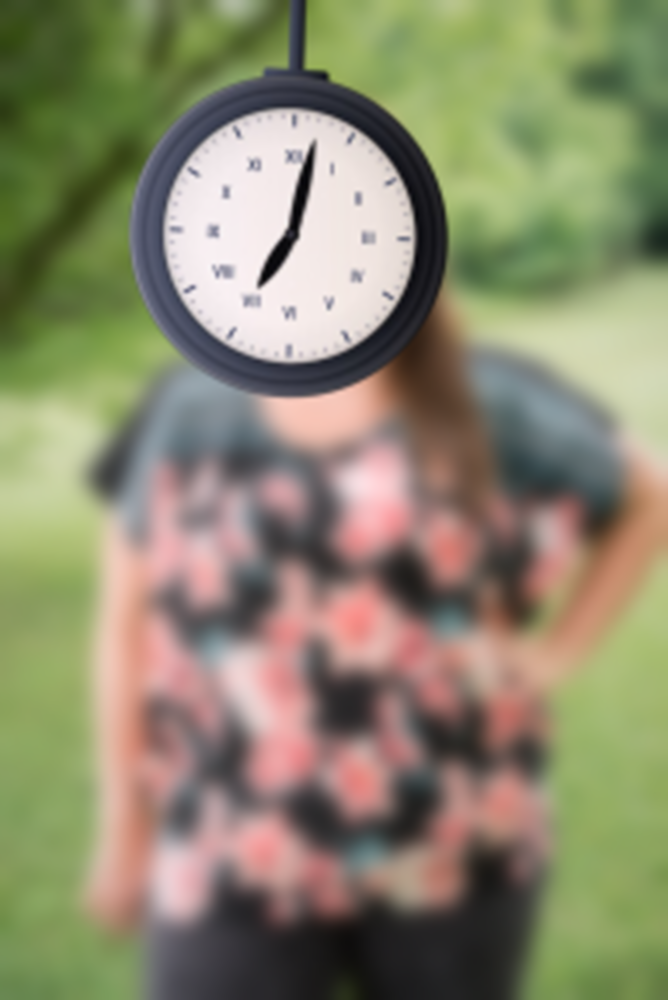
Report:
**7:02**
